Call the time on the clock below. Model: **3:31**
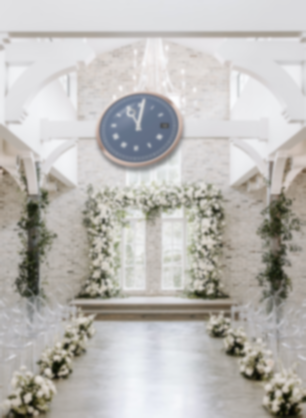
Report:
**11:01**
